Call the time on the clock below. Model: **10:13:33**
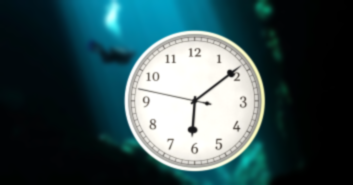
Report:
**6:08:47**
